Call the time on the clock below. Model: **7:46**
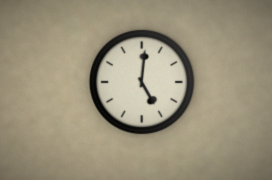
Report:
**5:01**
